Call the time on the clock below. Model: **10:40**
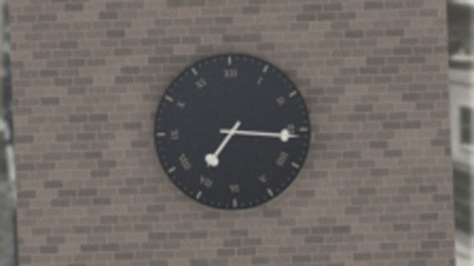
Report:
**7:16**
